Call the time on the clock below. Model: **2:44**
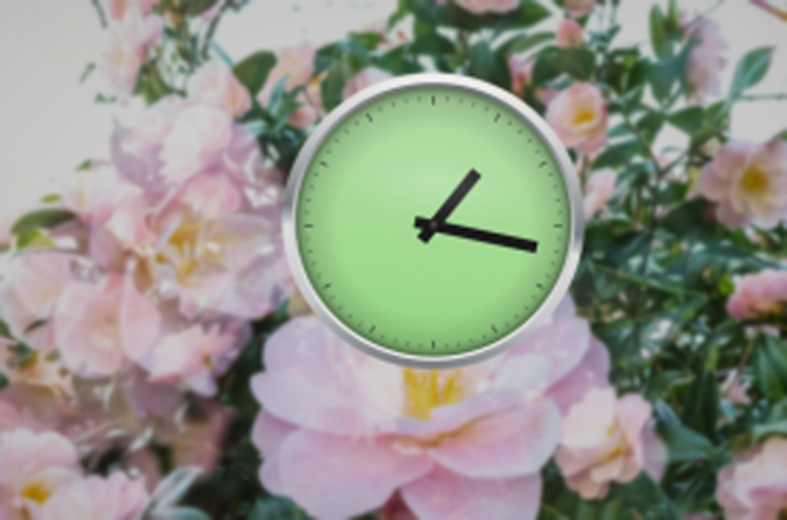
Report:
**1:17**
